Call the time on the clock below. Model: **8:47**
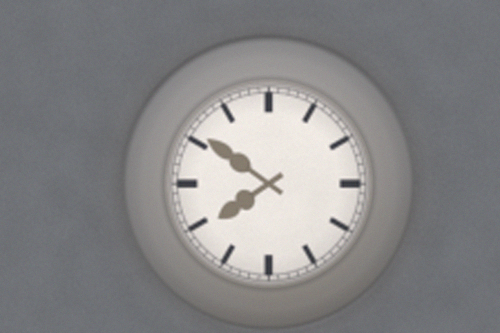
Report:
**7:51**
